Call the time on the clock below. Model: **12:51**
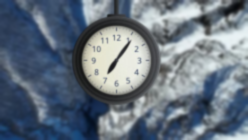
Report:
**7:06**
